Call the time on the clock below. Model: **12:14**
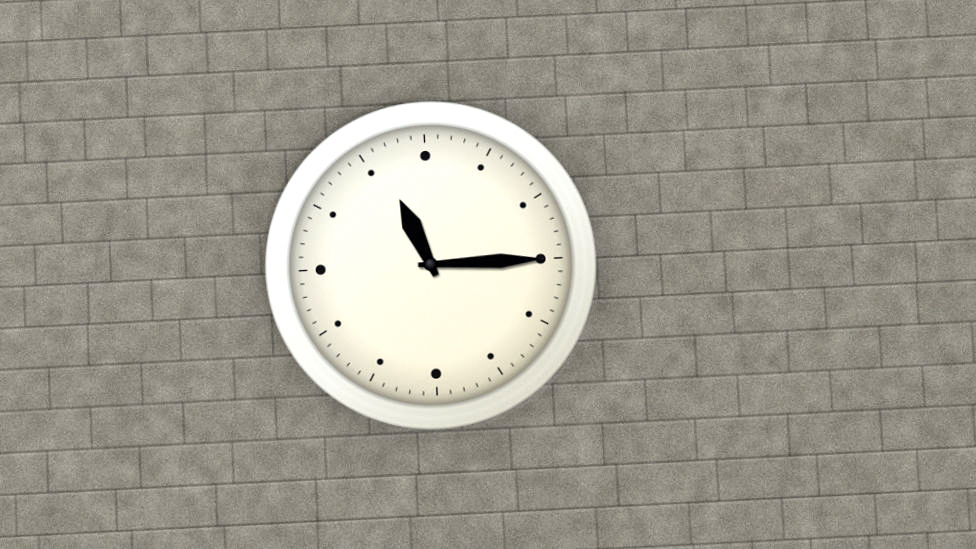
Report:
**11:15**
